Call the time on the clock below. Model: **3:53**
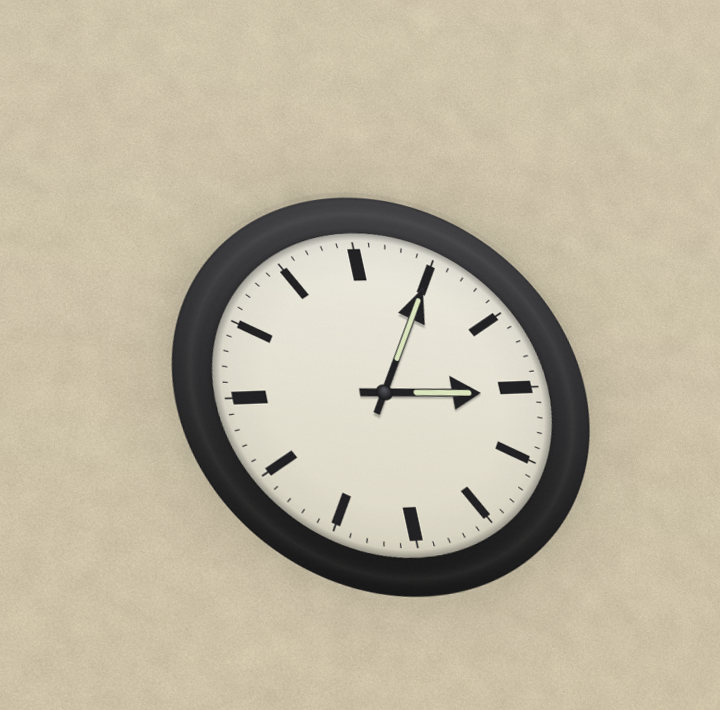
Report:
**3:05**
